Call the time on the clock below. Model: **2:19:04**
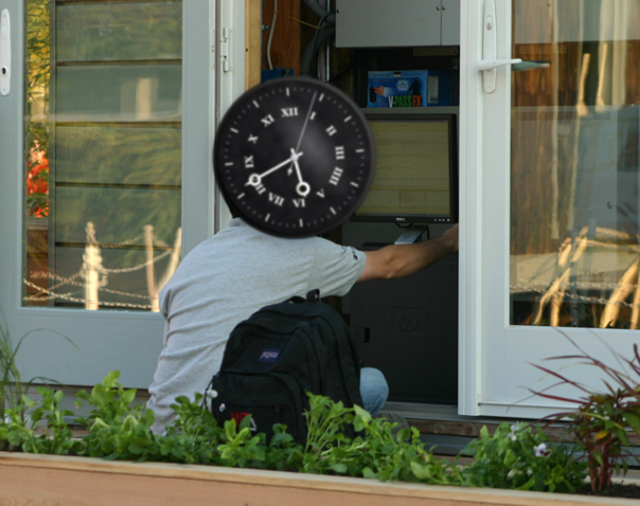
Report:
**5:41:04**
